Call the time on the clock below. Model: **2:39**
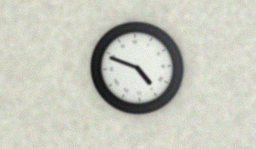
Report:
**4:49**
